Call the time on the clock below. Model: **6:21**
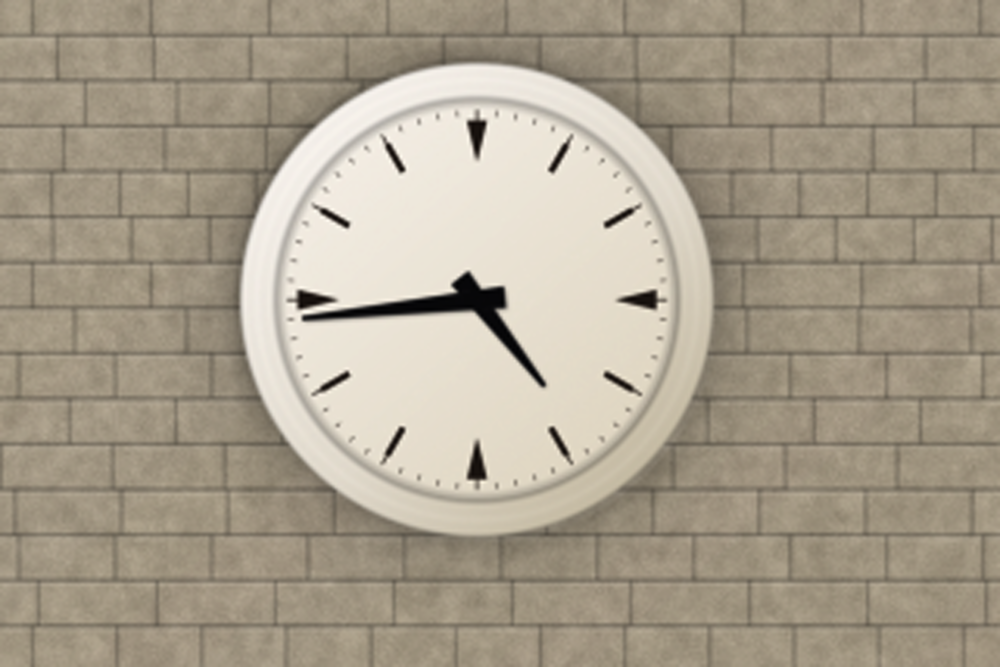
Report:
**4:44**
